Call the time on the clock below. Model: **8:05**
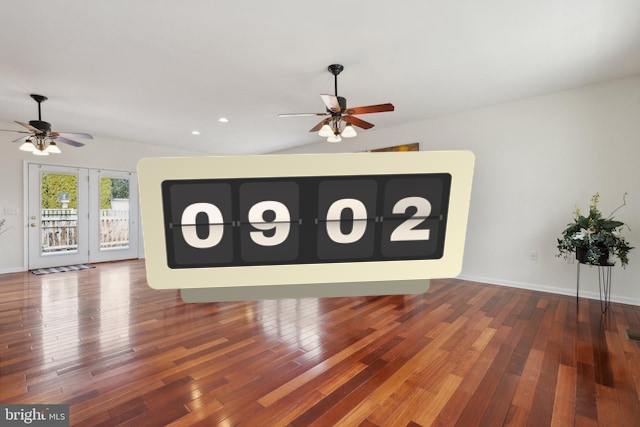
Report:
**9:02**
